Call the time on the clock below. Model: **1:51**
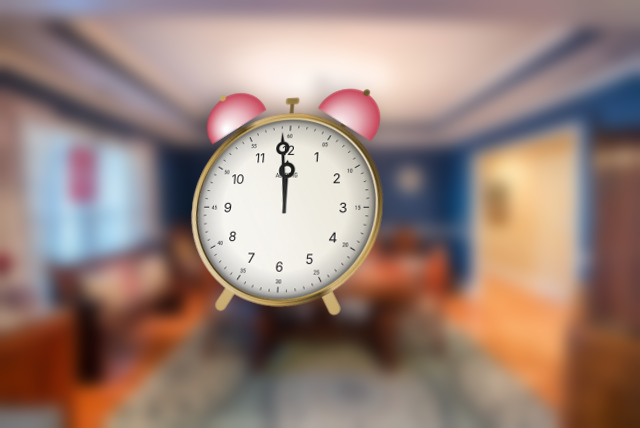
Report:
**11:59**
